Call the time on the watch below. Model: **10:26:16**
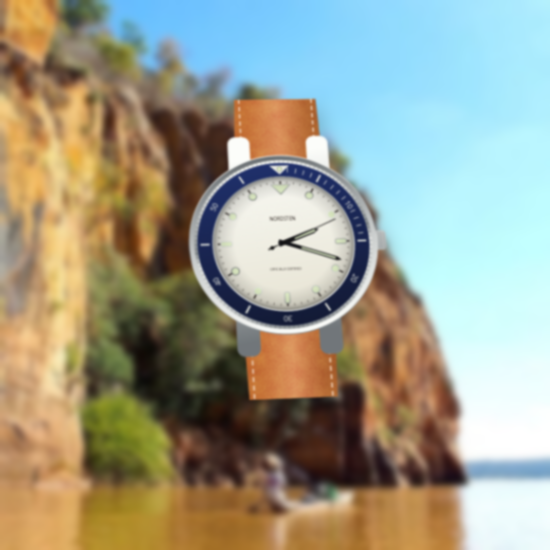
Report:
**2:18:11**
